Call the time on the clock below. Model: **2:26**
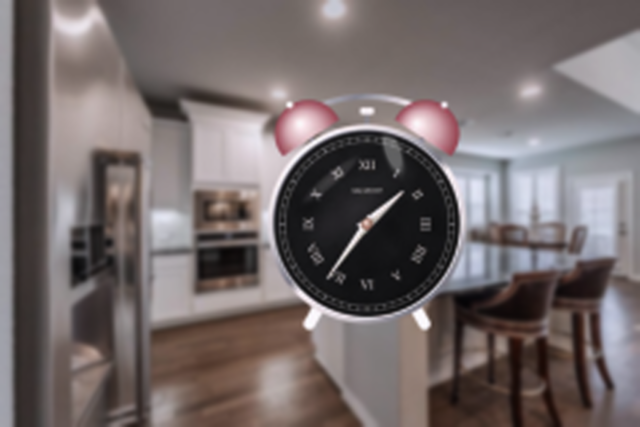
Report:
**1:36**
